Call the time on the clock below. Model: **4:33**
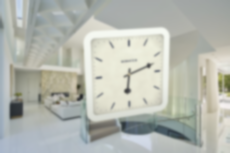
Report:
**6:12**
